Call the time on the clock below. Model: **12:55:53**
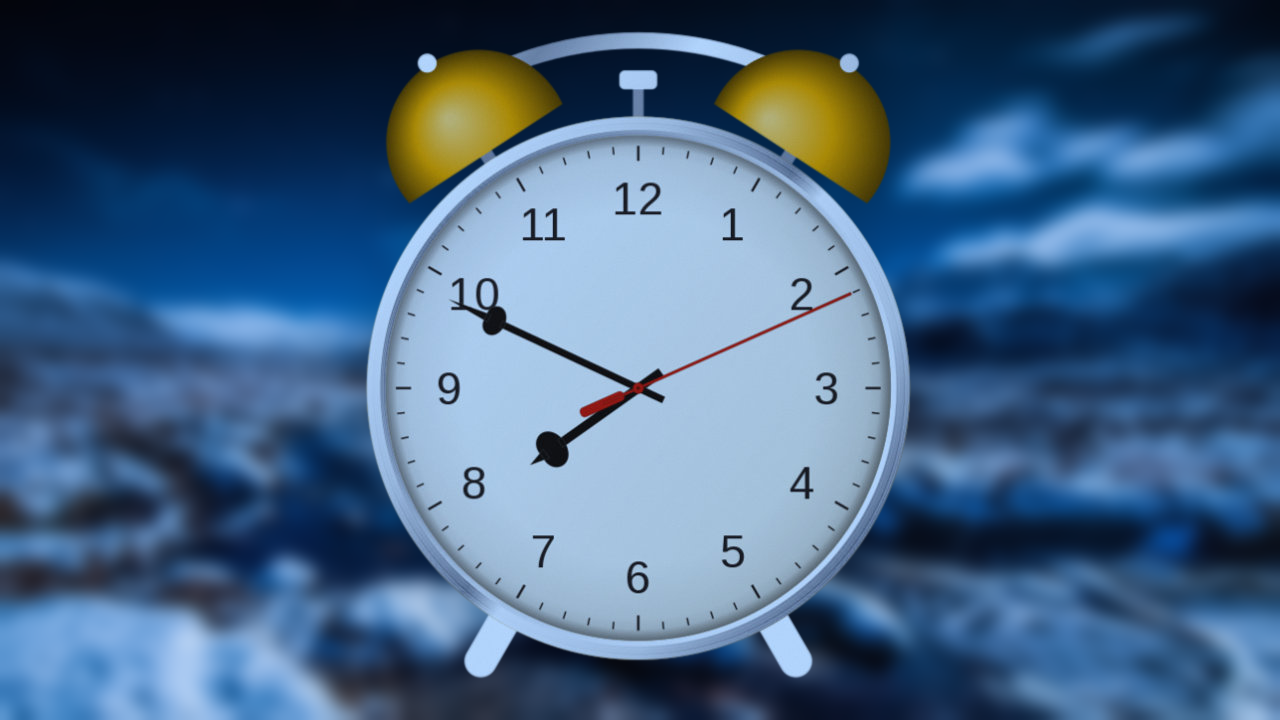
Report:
**7:49:11**
